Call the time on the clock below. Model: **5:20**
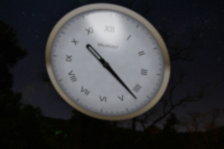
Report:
**10:22**
